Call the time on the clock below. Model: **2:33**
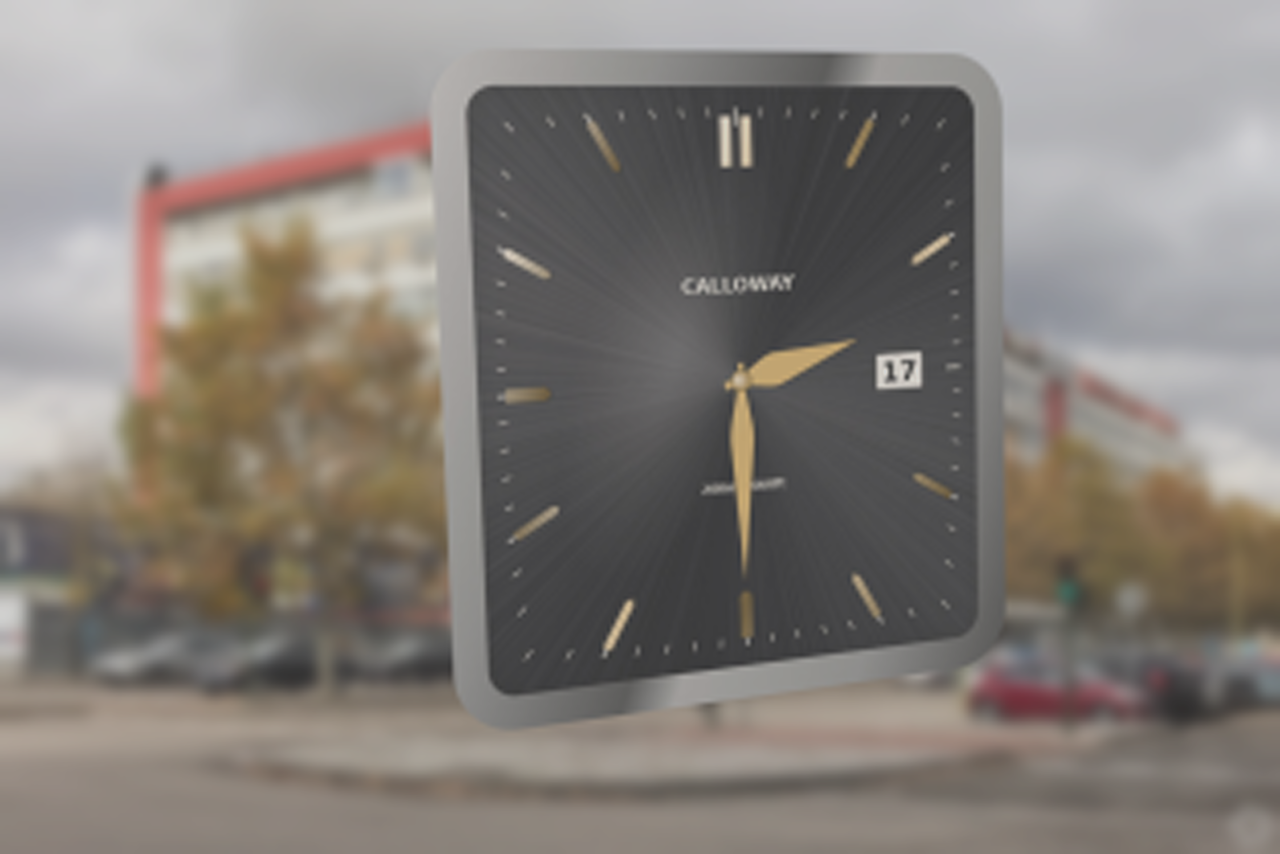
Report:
**2:30**
